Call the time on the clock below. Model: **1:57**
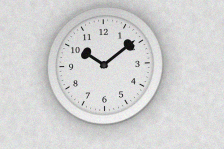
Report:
**10:09**
